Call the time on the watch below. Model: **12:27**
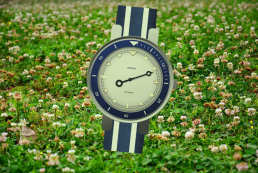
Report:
**8:11**
